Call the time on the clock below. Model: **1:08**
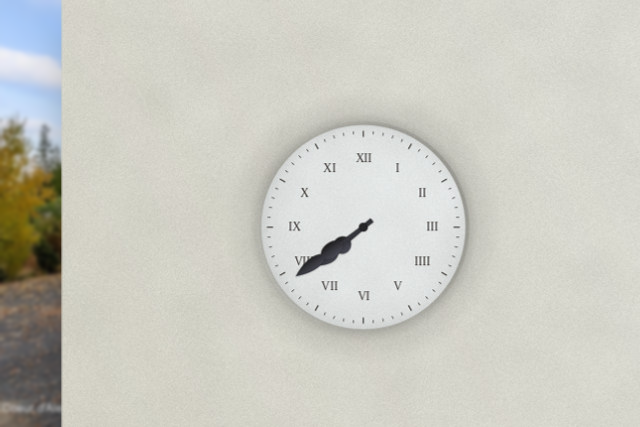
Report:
**7:39**
